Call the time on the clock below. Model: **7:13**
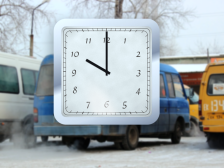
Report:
**10:00**
